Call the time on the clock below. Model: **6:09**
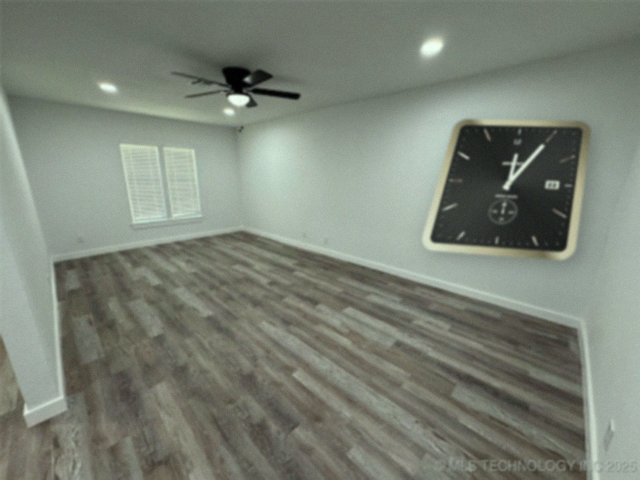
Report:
**12:05**
